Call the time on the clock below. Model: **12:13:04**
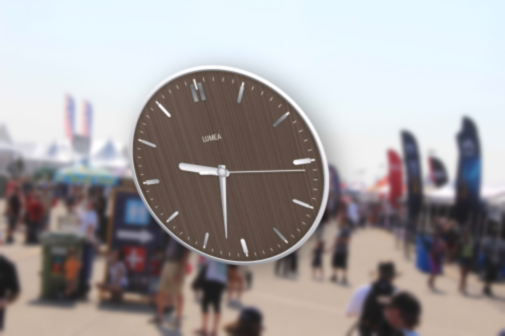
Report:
**9:32:16**
